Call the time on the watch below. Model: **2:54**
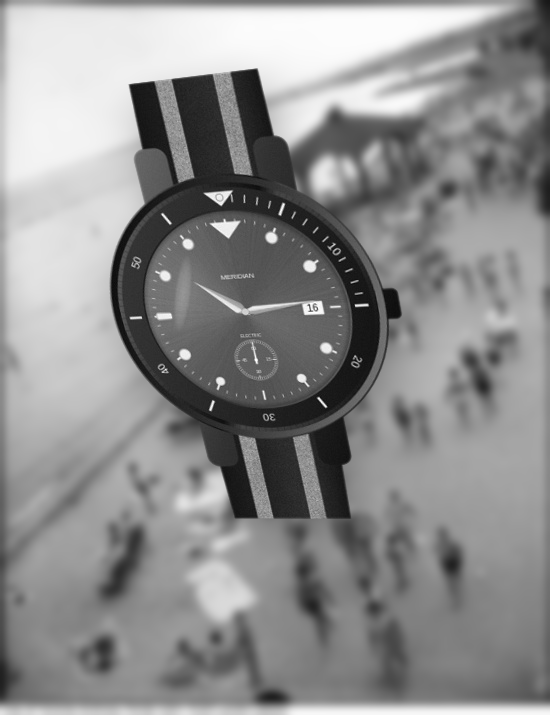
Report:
**10:14**
